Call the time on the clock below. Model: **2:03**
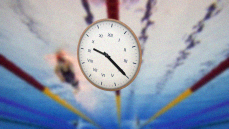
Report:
**9:20**
